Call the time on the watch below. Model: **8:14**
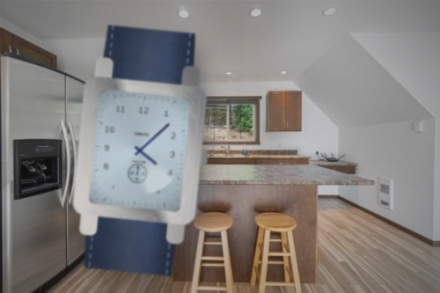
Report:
**4:07**
